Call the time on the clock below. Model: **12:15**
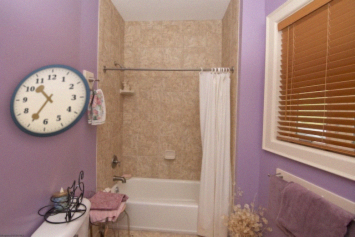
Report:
**10:35**
